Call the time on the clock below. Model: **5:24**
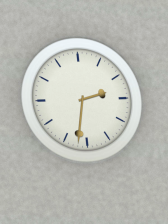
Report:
**2:32**
